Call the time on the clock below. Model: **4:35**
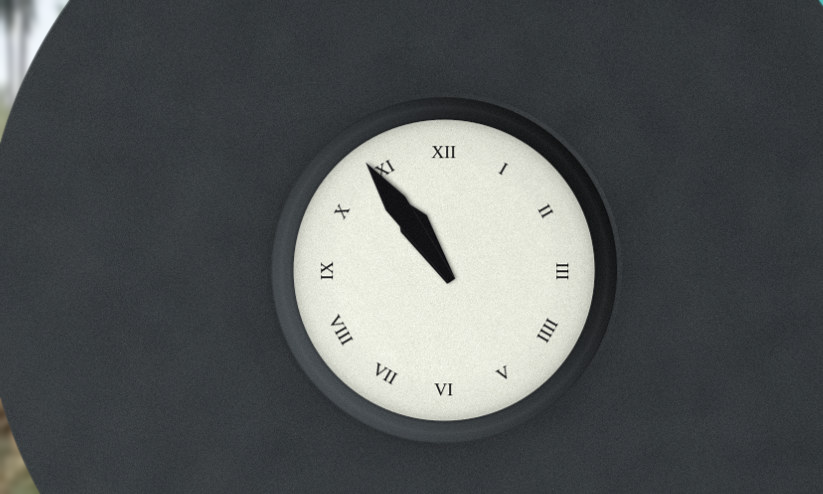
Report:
**10:54**
